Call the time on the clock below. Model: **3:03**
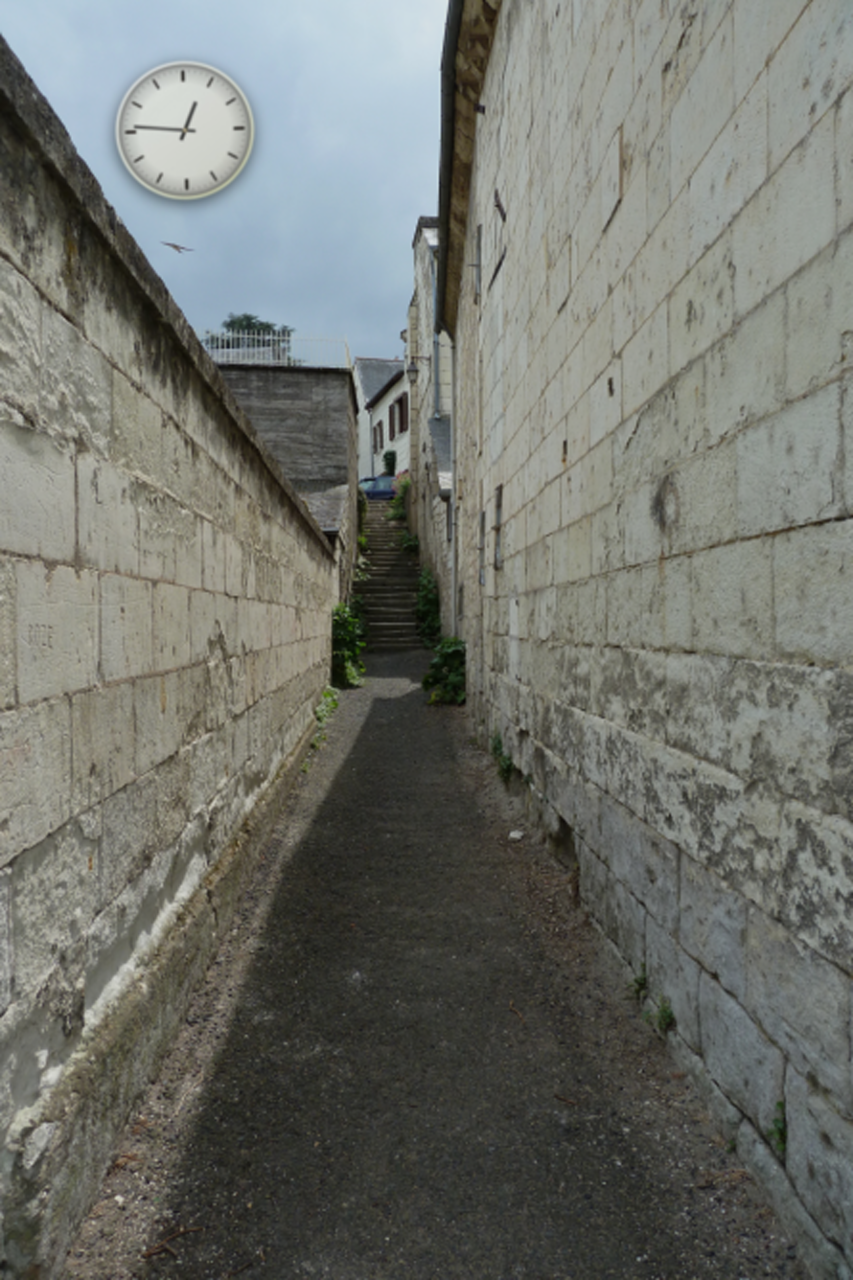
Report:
**12:46**
